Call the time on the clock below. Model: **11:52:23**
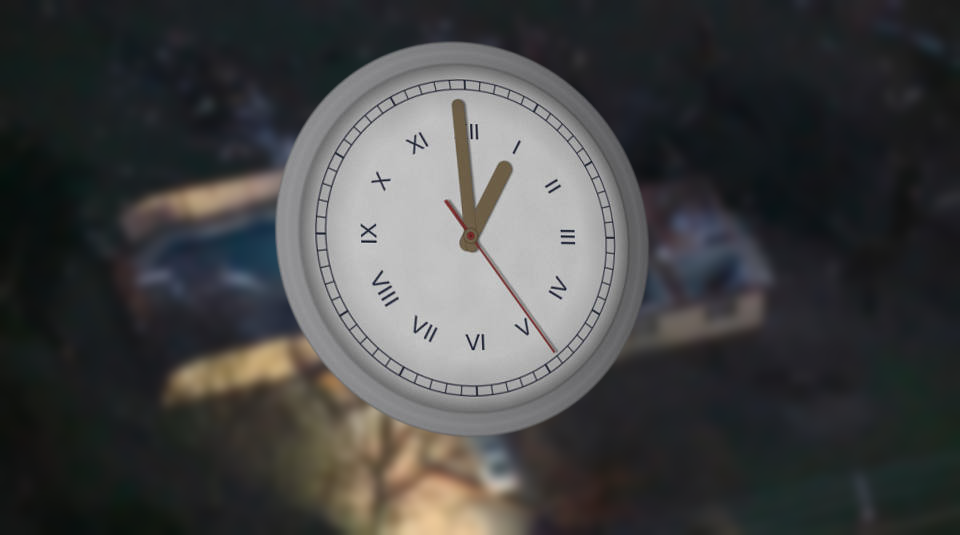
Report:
**12:59:24**
